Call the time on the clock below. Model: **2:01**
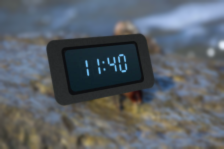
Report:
**11:40**
